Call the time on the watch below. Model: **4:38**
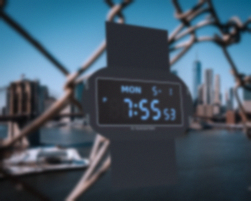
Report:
**7:55**
